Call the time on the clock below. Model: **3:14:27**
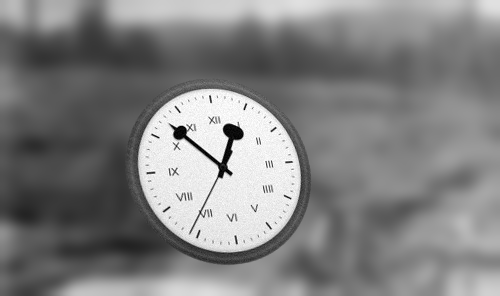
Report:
**12:52:36**
